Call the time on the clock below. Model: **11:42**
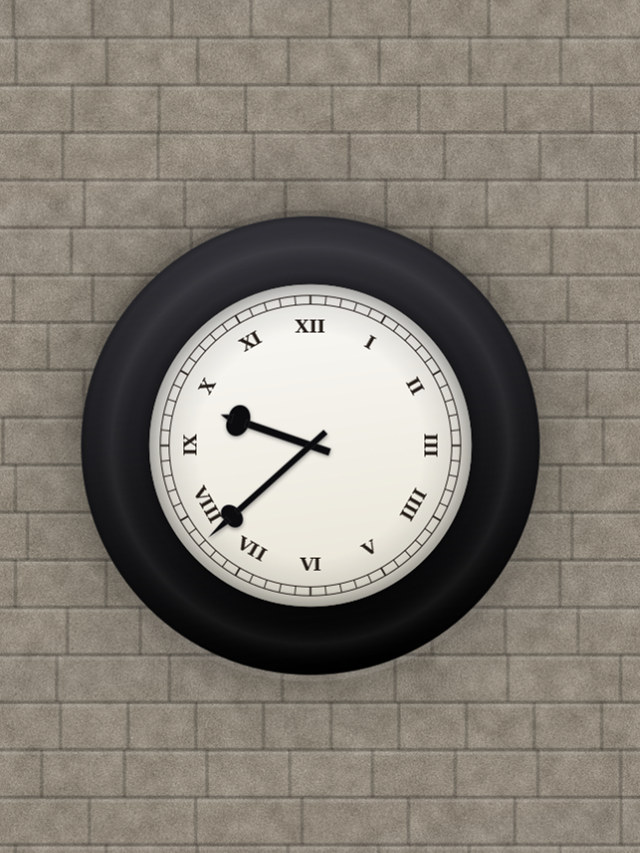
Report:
**9:38**
